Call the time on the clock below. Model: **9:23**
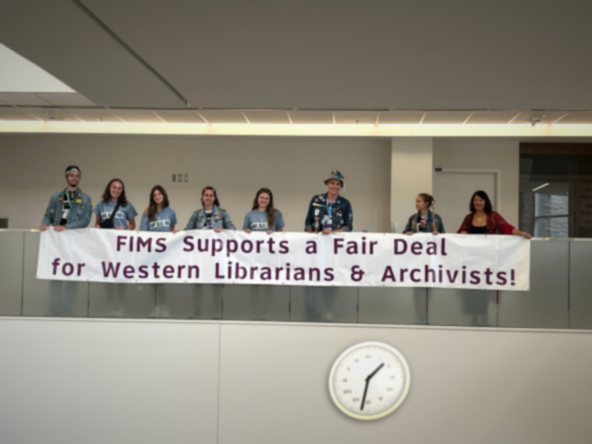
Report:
**1:32**
